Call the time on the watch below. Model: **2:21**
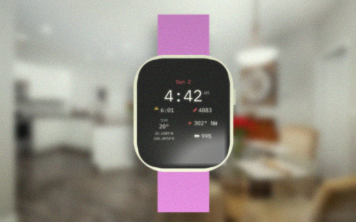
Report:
**4:42**
